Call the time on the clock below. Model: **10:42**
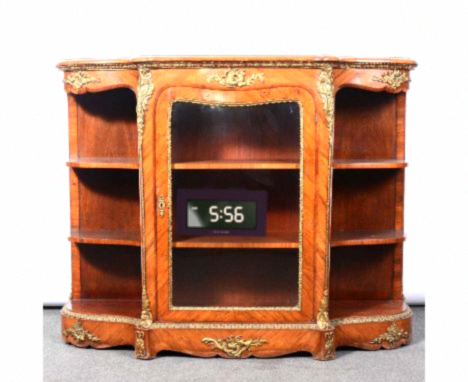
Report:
**5:56**
